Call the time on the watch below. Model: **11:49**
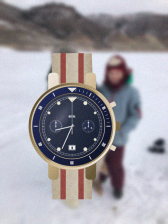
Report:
**8:34**
